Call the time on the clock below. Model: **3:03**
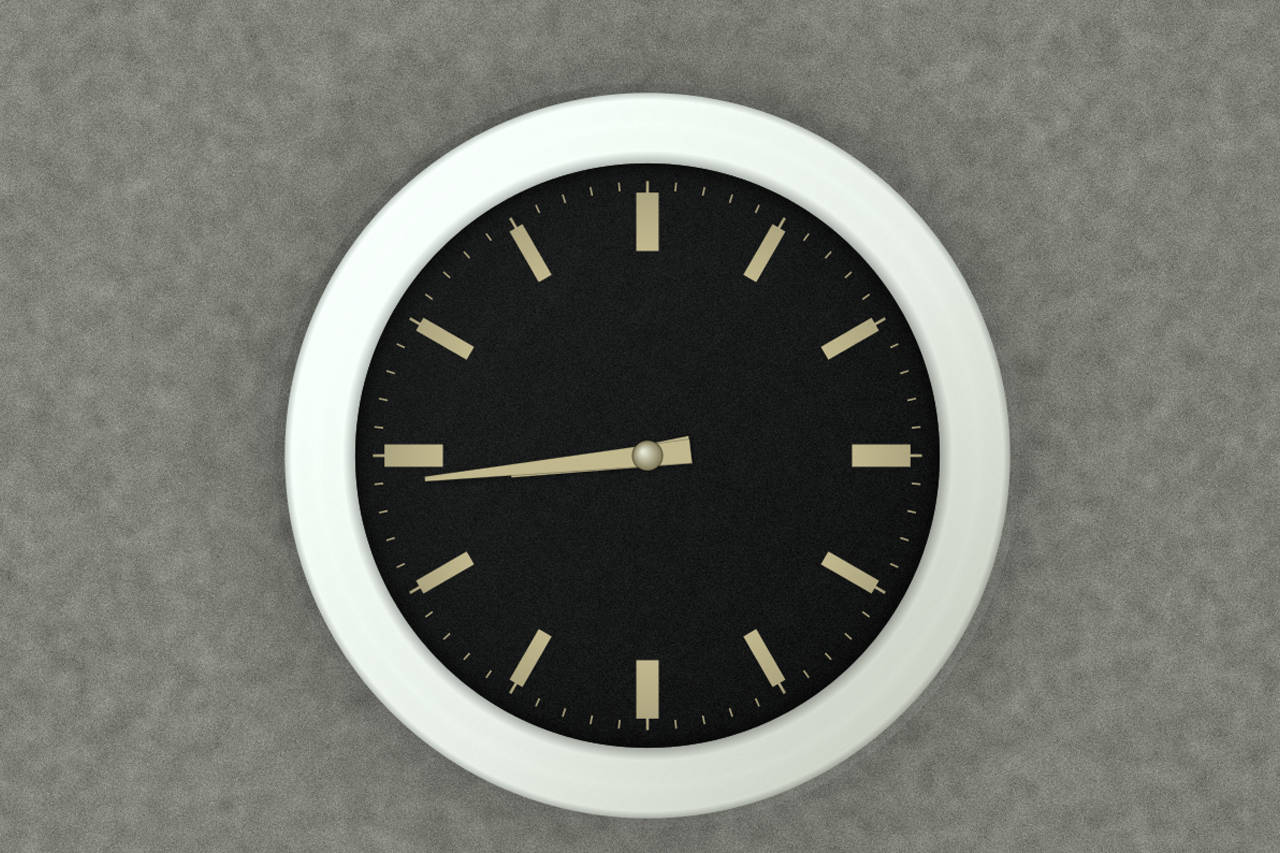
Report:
**8:44**
